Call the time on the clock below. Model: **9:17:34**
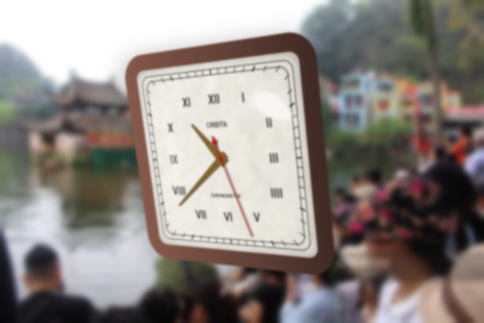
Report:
**10:38:27**
